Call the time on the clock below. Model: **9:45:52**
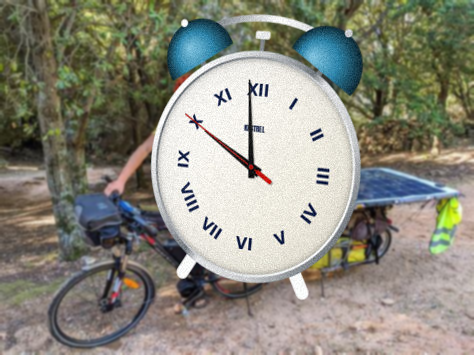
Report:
**9:58:50**
